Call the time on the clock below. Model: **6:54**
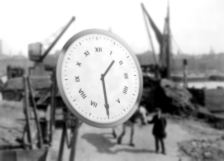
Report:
**1:30**
